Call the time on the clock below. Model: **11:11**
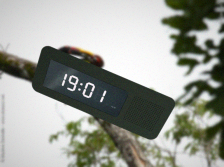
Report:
**19:01**
